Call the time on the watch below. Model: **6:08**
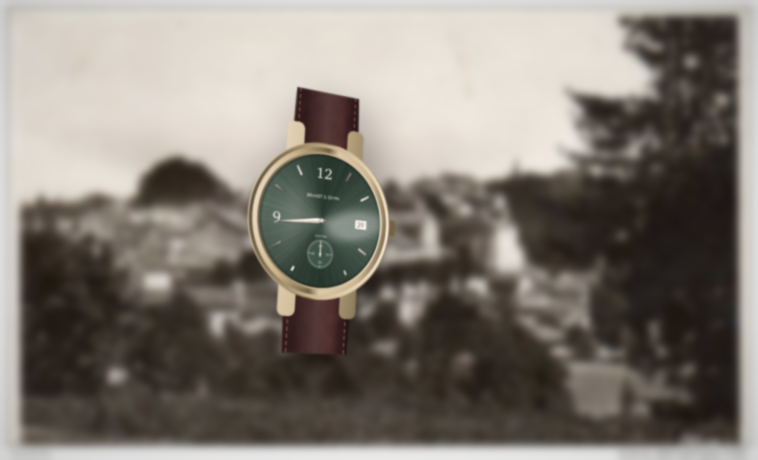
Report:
**8:44**
